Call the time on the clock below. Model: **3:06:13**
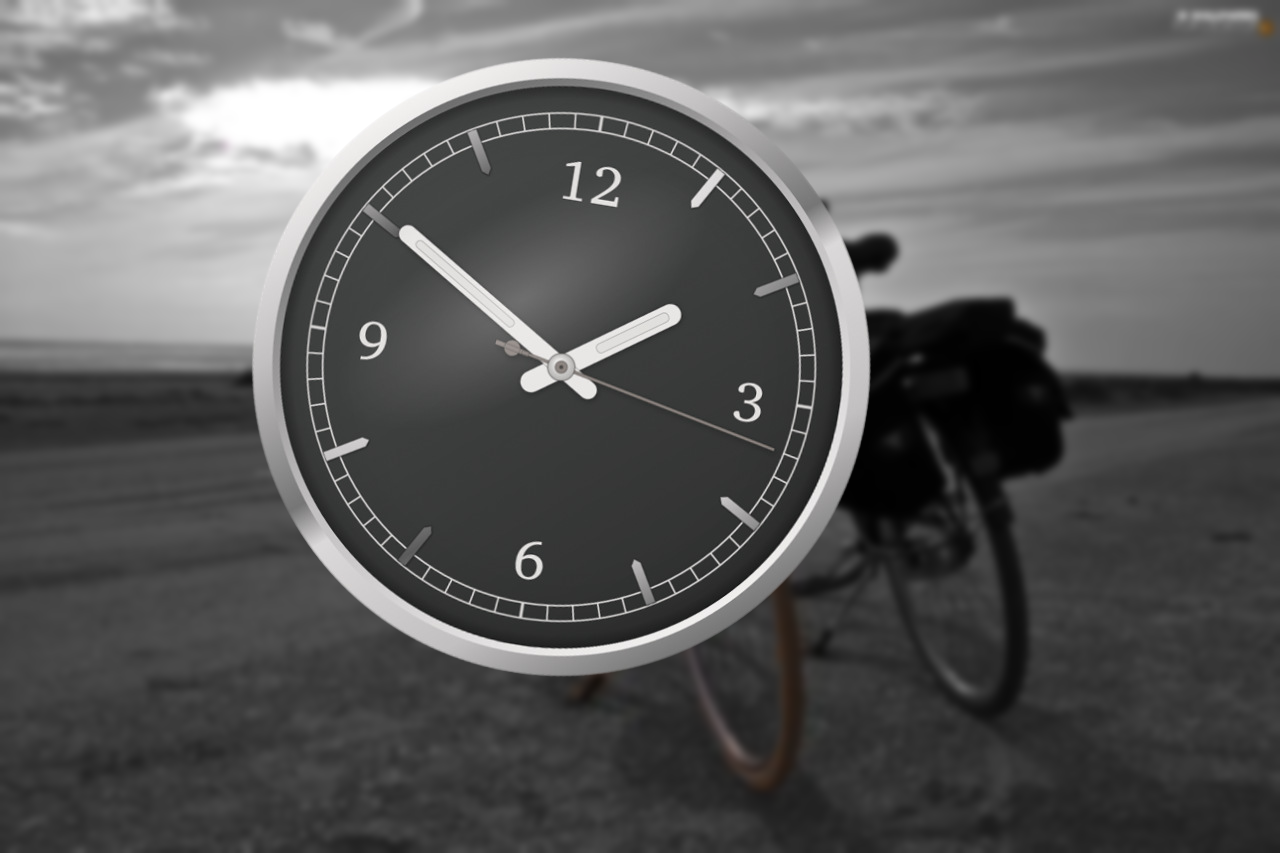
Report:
**1:50:17**
